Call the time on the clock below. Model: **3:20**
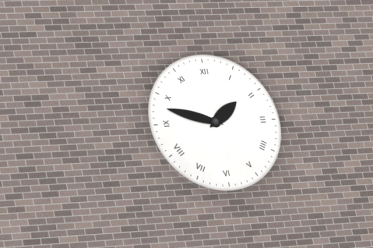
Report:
**1:48**
